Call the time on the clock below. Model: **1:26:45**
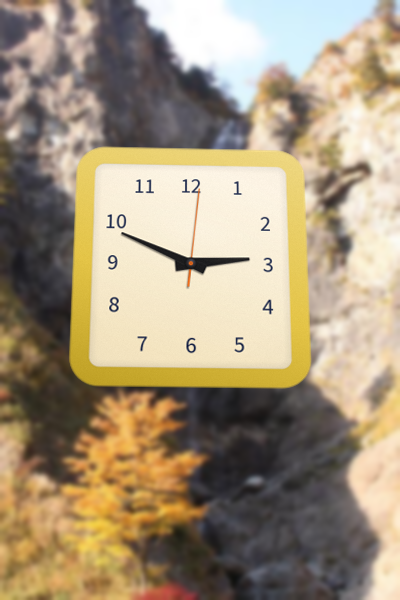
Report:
**2:49:01**
